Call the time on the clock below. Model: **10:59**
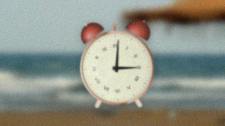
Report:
**3:01**
